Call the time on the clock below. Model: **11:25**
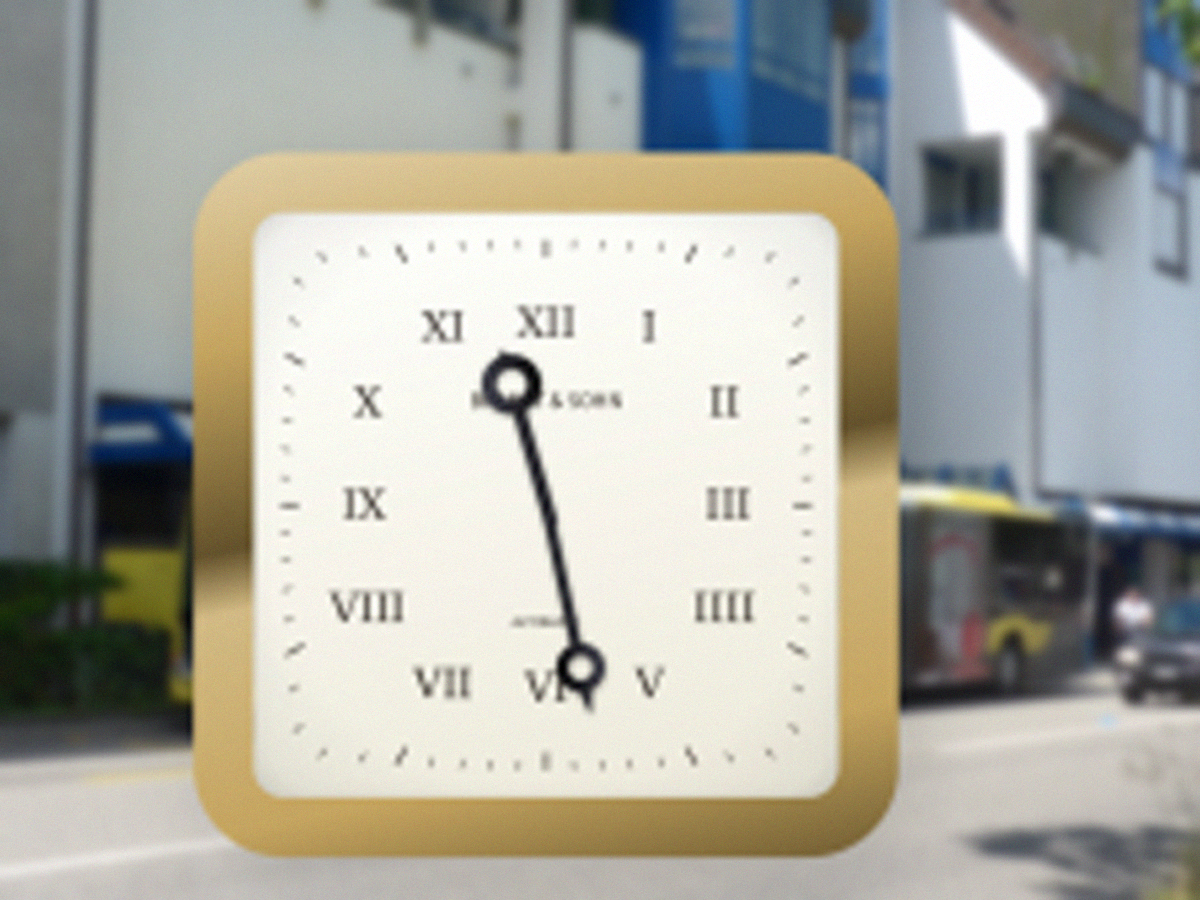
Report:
**11:28**
